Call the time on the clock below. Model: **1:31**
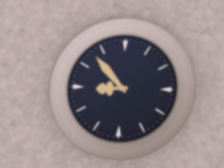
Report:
**8:53**
